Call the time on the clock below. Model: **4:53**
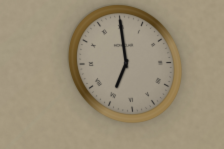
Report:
**7:00**
